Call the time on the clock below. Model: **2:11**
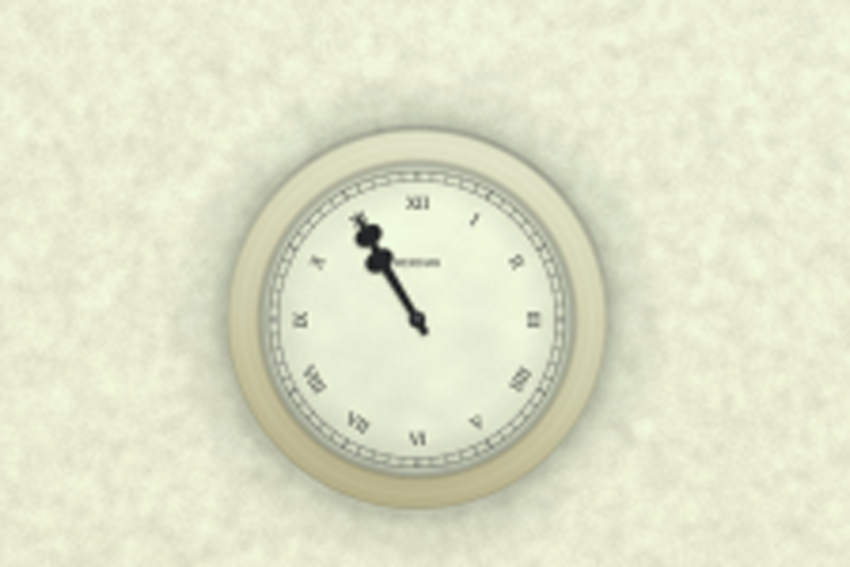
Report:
**10:55**
